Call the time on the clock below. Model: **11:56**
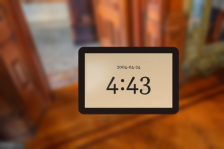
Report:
**4:43**
